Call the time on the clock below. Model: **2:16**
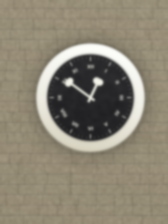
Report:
**12:51**
